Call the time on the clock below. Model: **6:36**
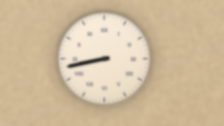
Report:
**8:43**
